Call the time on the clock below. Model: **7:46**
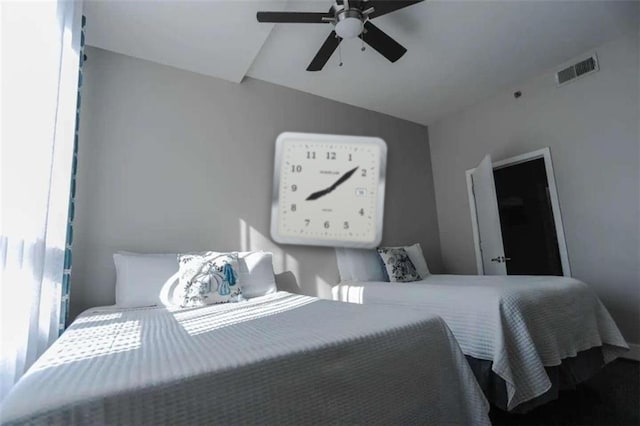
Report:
**8:08**
